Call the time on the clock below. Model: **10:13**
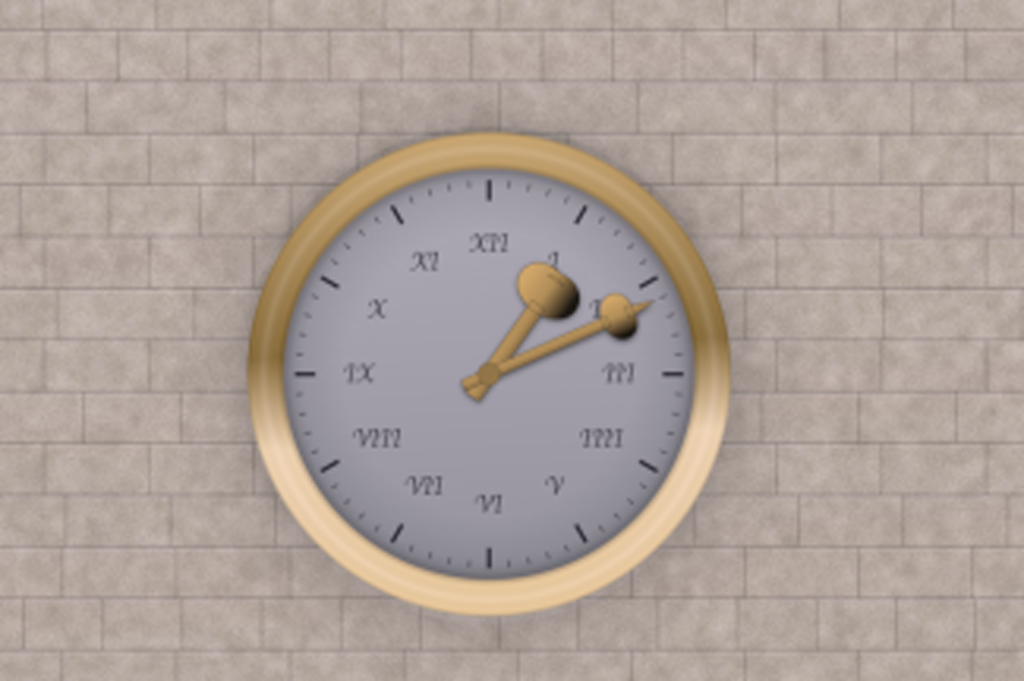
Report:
**1:11**
